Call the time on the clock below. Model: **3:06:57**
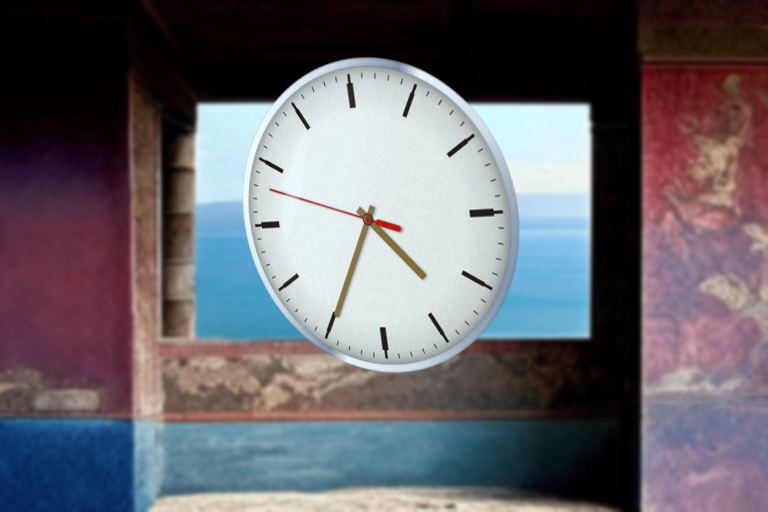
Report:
**4:34:48**
